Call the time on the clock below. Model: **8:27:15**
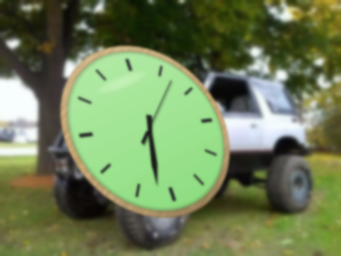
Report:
**6:32:07**
